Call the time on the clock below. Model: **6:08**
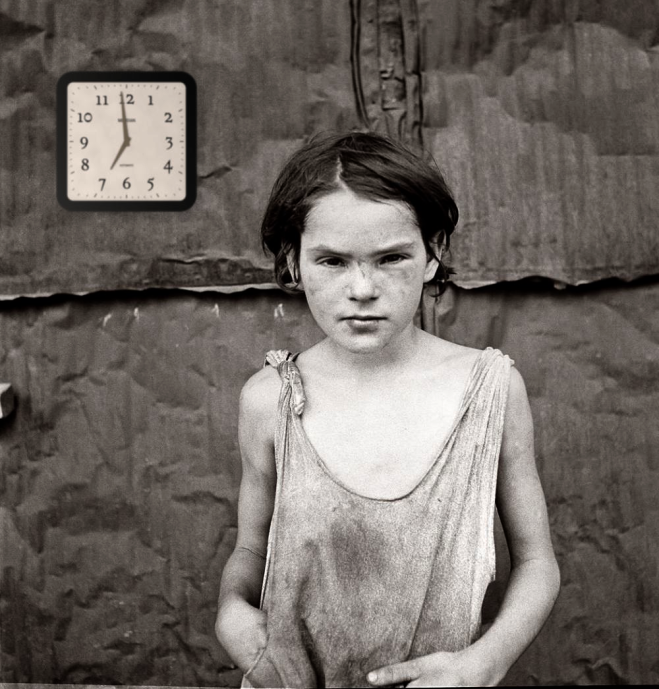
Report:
**6:59**
